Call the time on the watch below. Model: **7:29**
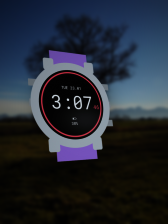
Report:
**3:07**
